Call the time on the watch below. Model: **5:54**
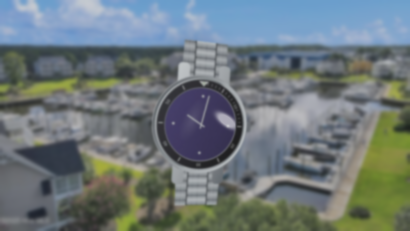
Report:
**10:02**
